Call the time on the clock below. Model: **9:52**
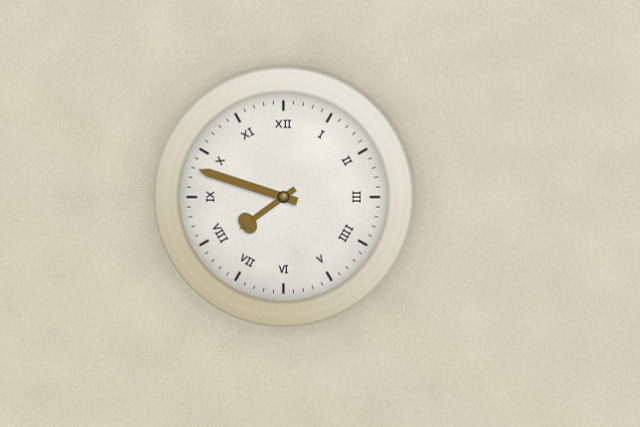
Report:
**7:48**
